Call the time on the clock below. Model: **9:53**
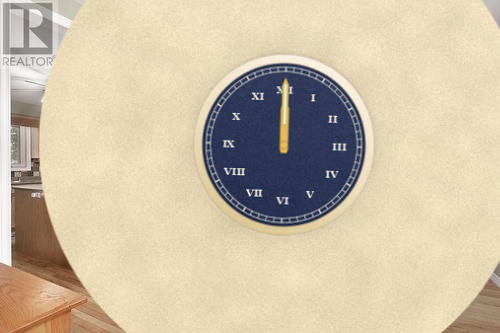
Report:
**12:00**
